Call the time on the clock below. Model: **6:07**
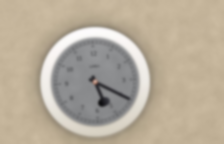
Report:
**5:20**
